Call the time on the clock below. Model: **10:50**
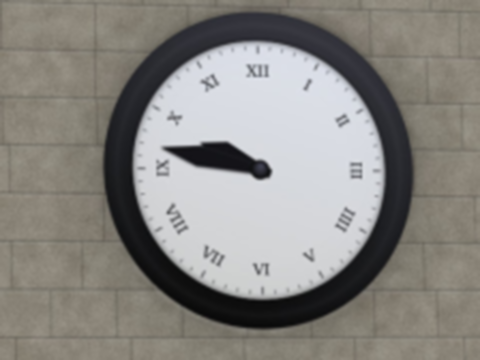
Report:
**9:47**
